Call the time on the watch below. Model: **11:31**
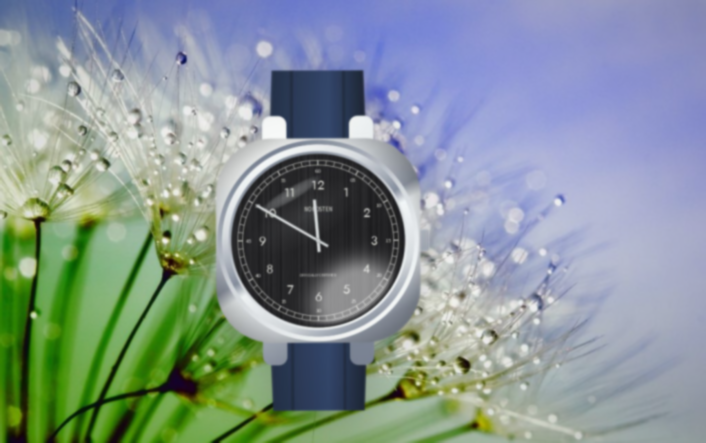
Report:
**11:50**
